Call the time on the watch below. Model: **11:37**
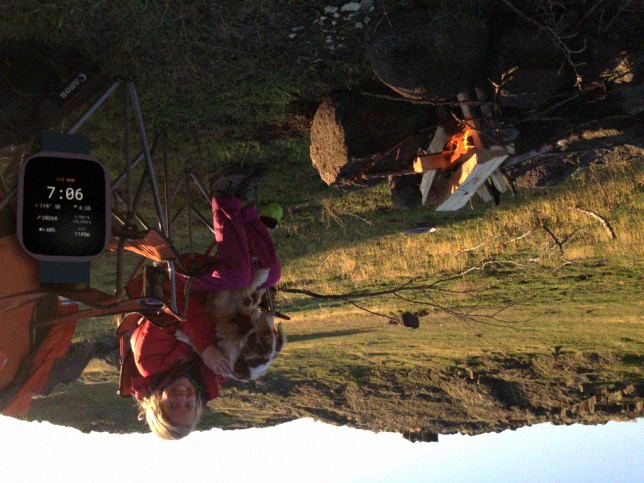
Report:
**7:06**
